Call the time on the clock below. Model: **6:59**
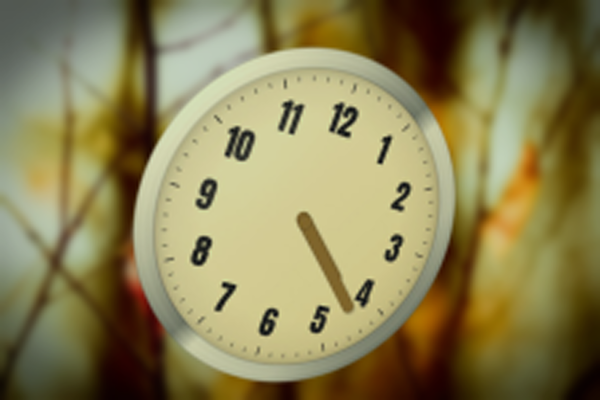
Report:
**4:22**
